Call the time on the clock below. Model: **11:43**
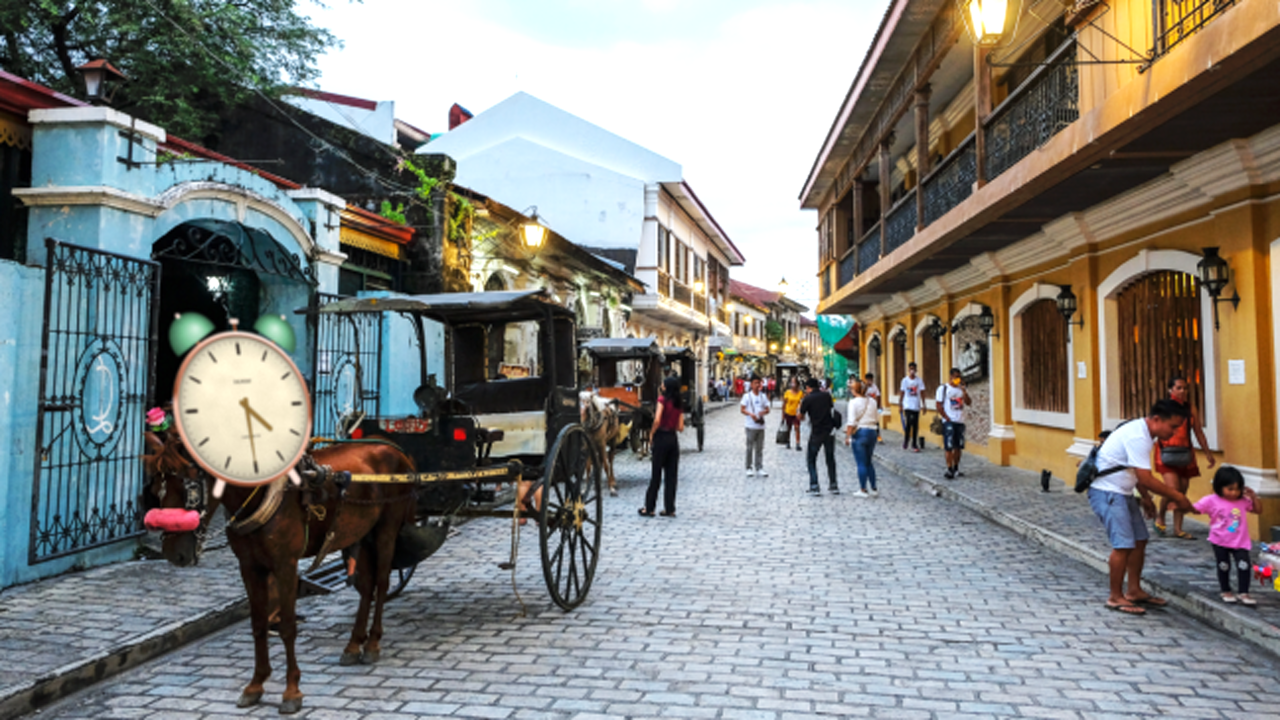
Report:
**4:30**
